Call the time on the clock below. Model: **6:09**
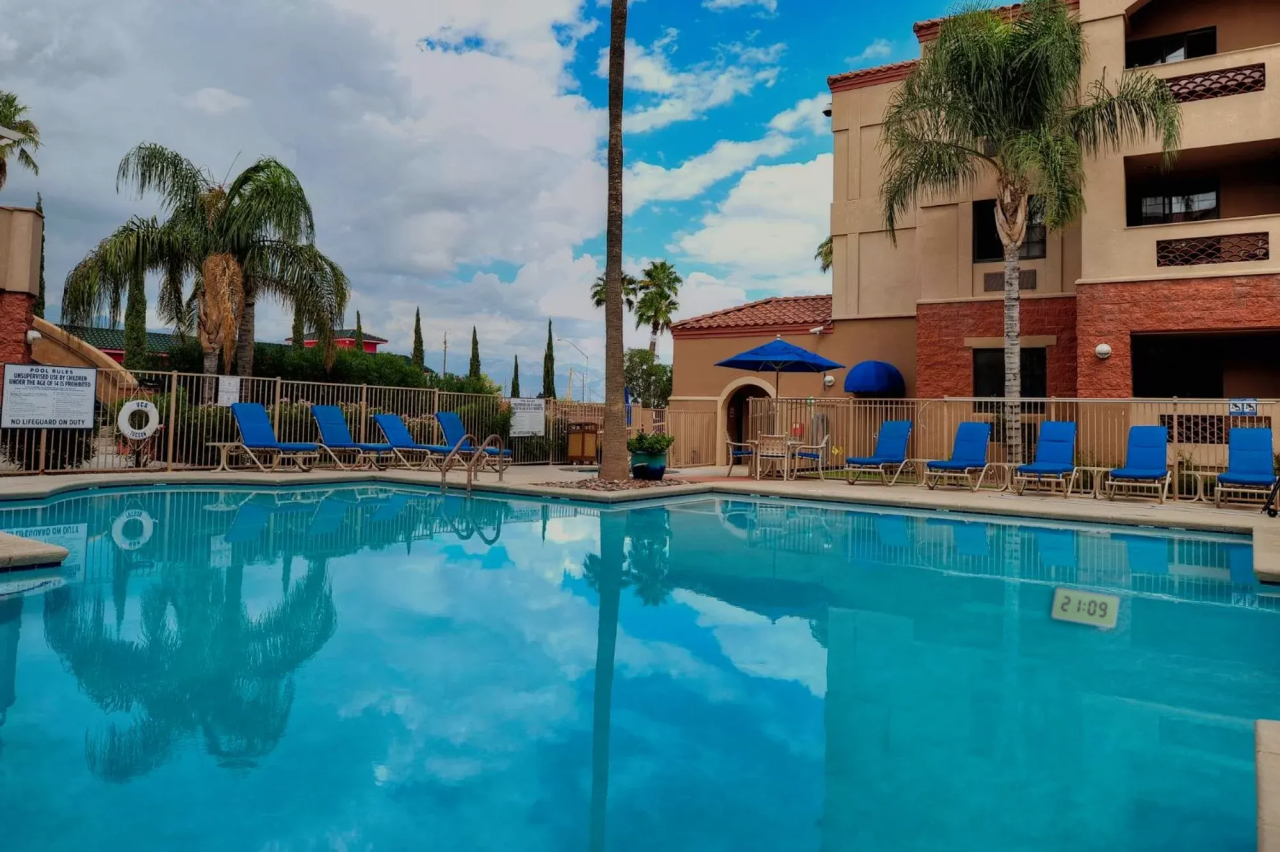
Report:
**21:09**
